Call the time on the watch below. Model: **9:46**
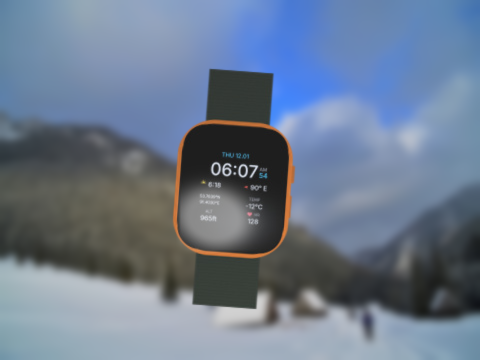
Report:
**6:07**
